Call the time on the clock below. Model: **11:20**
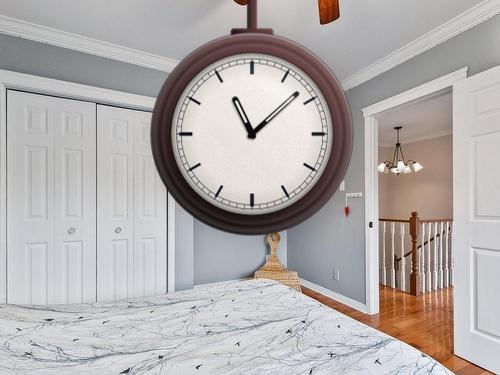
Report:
**11:08**
